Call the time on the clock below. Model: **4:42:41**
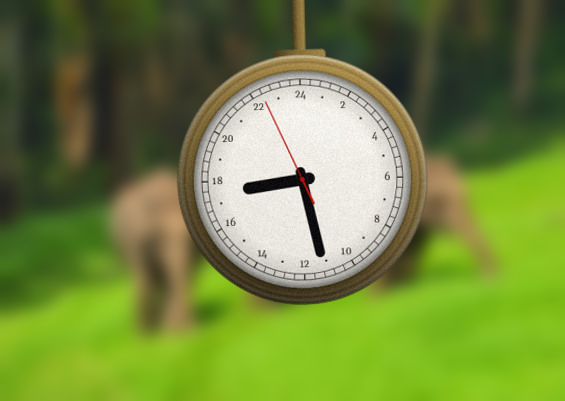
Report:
**17:27:56**
